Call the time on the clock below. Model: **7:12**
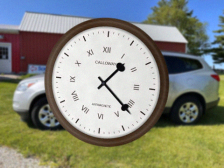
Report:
**1:22**
